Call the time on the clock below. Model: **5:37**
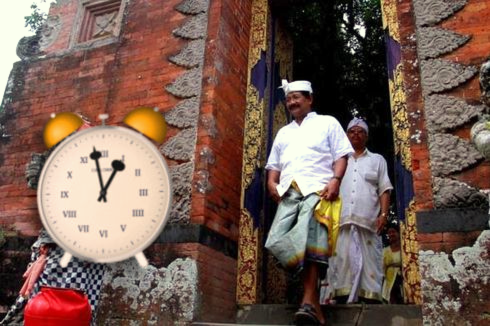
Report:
**12:58**
